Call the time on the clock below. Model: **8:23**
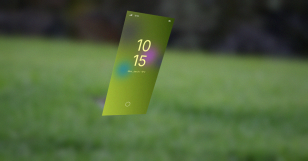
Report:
**10:15**
